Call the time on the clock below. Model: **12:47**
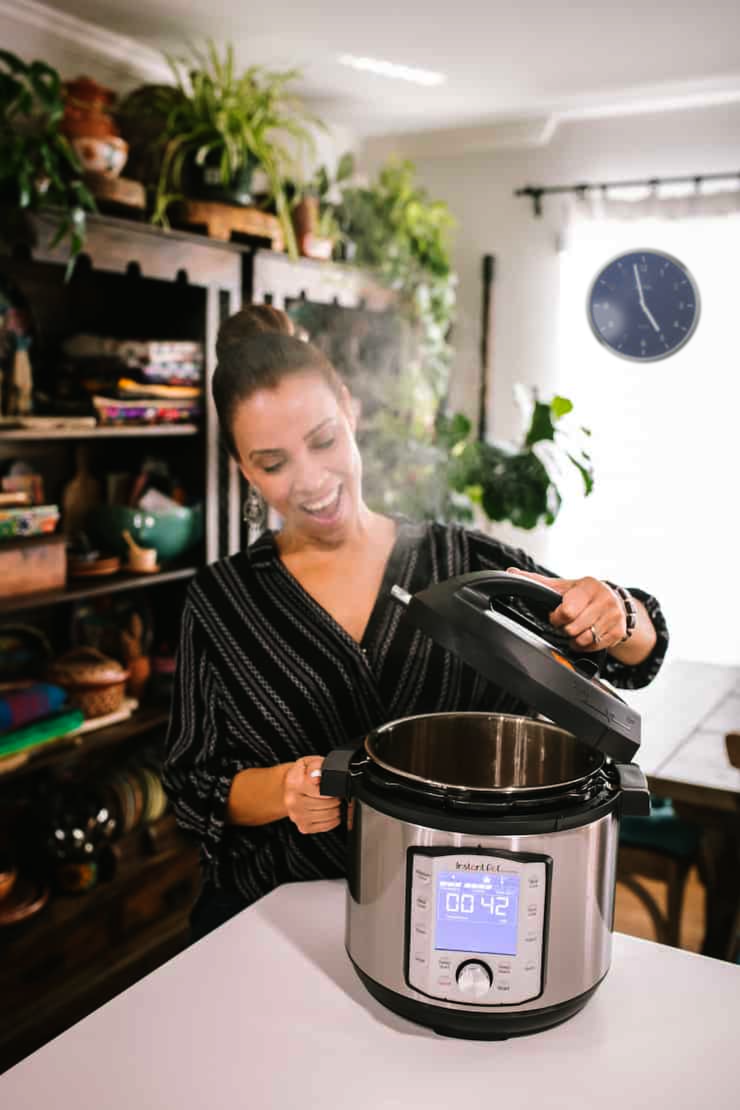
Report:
**4:58**
